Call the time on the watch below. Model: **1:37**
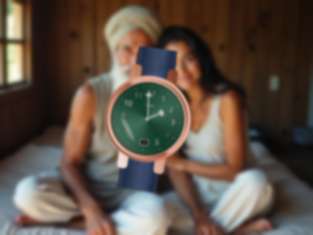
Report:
**1:59**
